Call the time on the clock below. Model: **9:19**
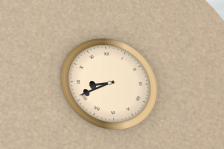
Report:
**8:41**
